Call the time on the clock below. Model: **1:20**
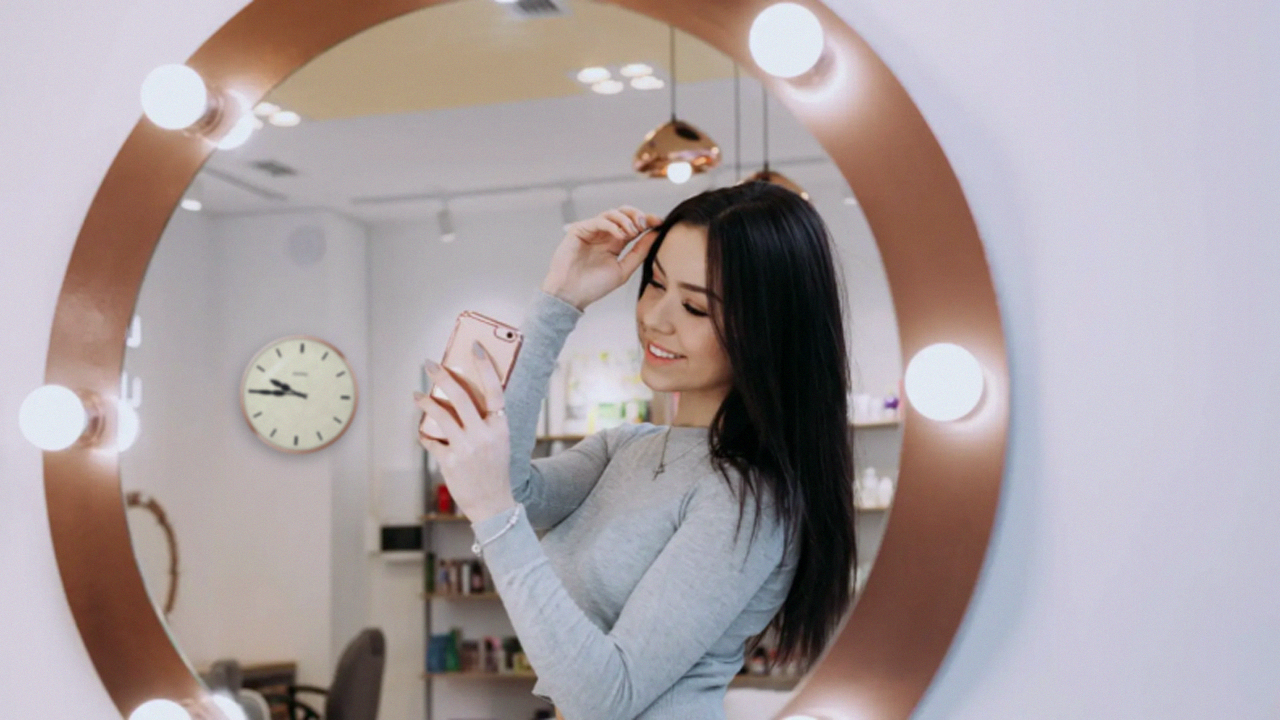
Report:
**9:45**
